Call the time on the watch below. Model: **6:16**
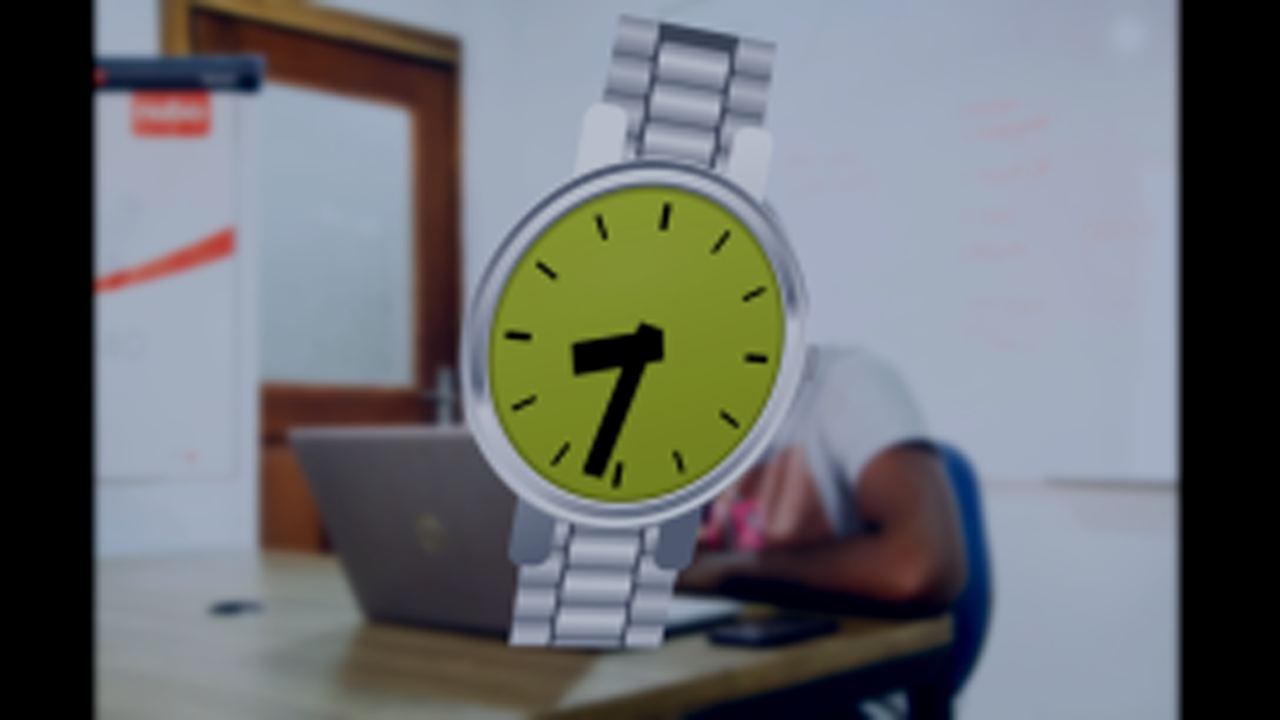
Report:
**8:32**
